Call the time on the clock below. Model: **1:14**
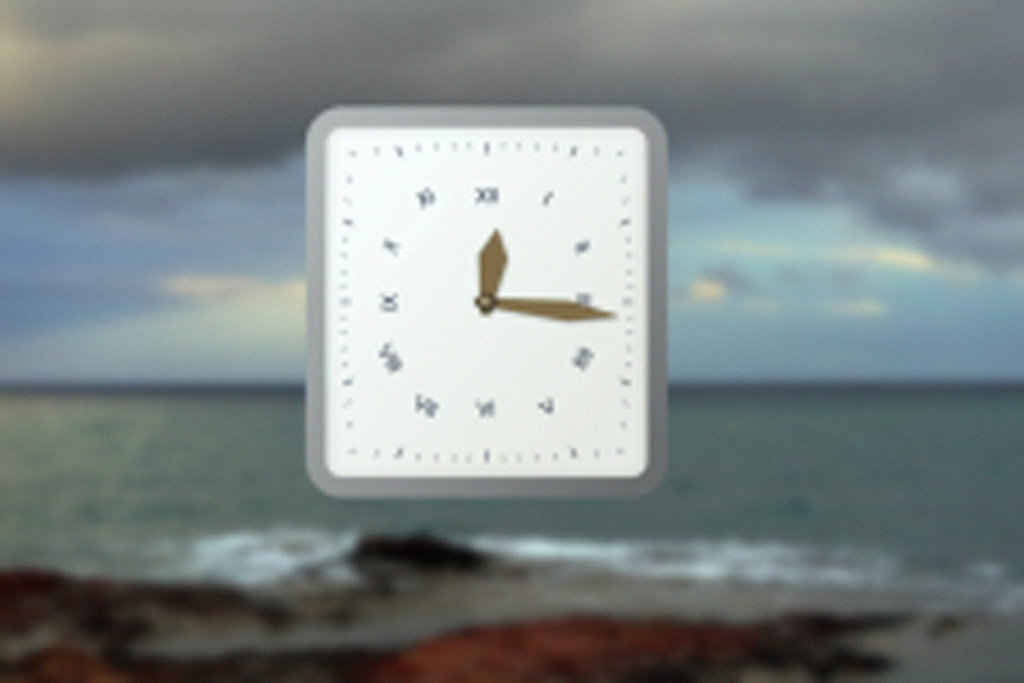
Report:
**12:16**
